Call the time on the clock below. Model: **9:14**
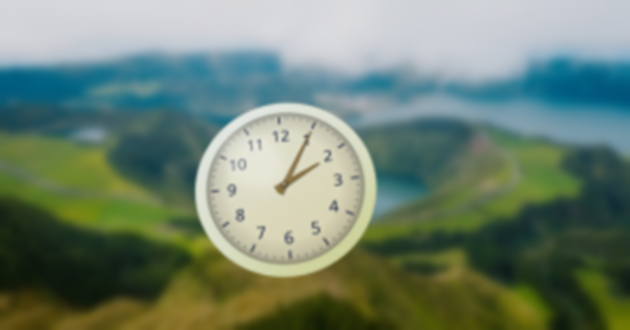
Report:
**2:05**
